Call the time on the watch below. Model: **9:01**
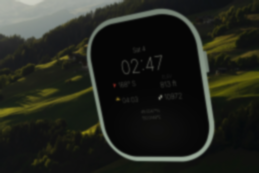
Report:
**2:47**
